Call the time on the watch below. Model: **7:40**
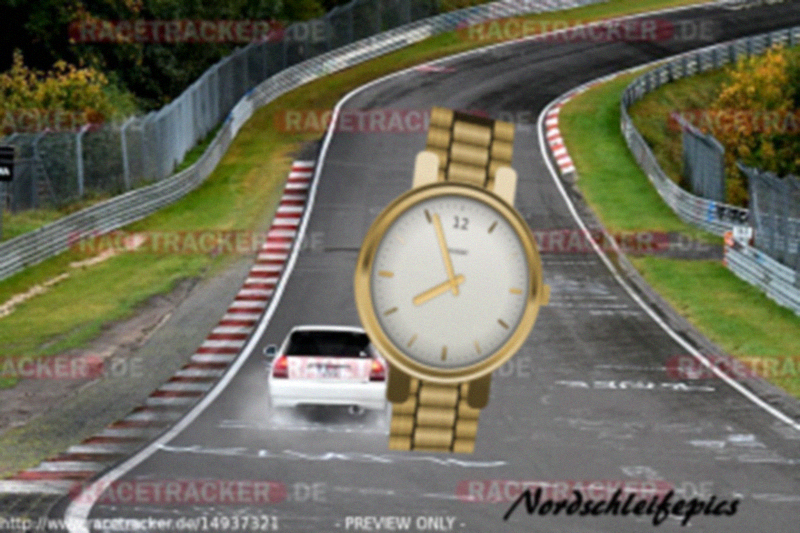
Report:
**7:56**
